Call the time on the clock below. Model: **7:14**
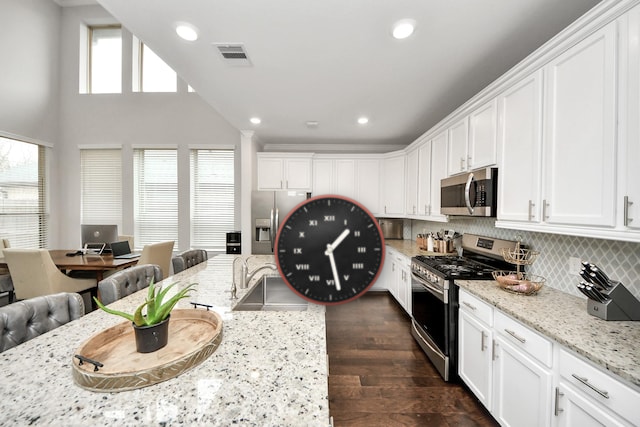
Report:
**1:28**
